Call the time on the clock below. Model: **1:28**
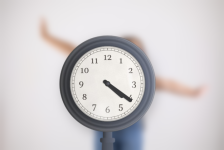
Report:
**4:21**
